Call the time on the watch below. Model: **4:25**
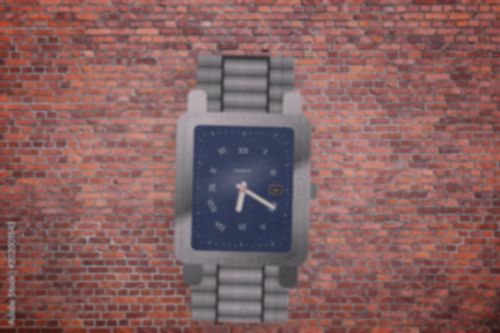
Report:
**6:20**
